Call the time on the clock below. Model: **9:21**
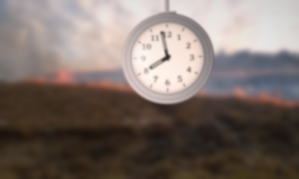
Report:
**7:58**
